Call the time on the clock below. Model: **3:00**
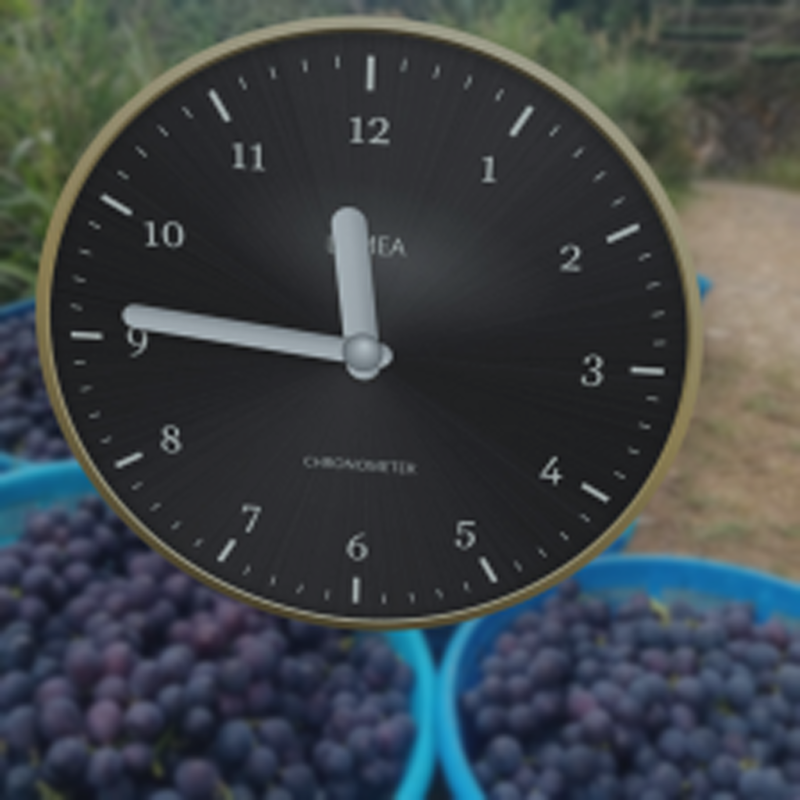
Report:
**11:46**
